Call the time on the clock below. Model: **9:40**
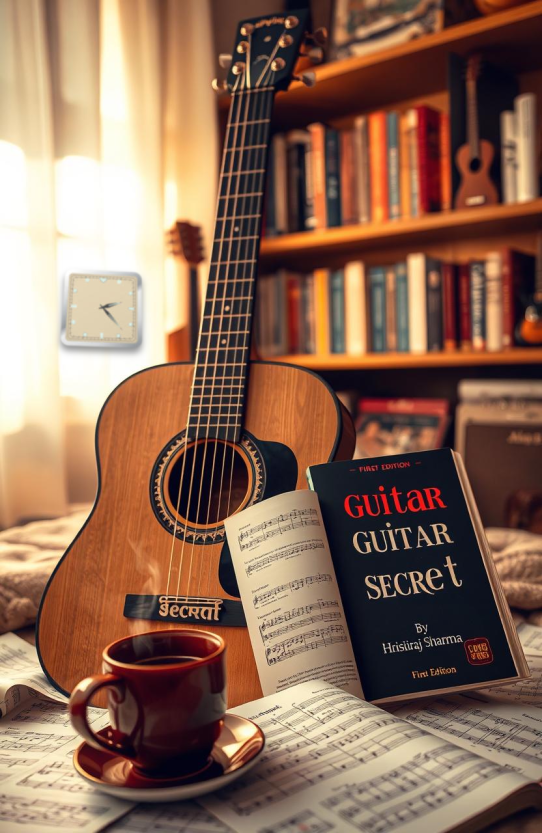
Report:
**2:23**
